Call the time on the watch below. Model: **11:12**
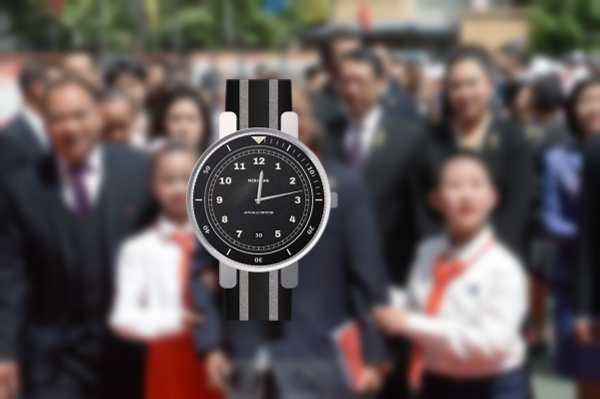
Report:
**12:13**
